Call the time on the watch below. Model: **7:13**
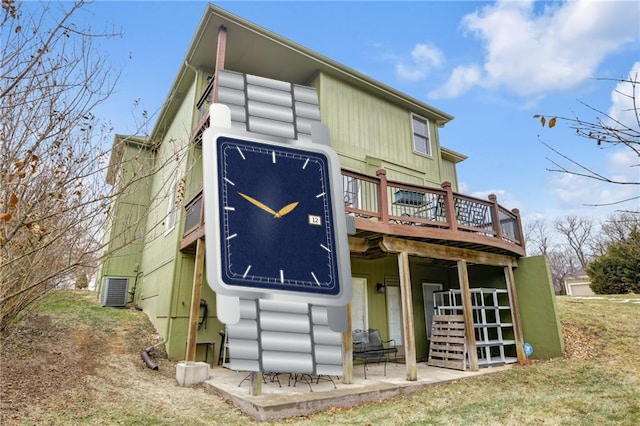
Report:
**1:49**
